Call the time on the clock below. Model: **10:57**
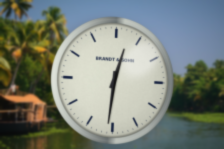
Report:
**12:31**
